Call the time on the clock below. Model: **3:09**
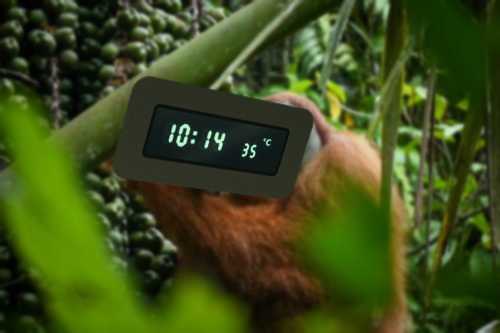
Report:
**10:14**
